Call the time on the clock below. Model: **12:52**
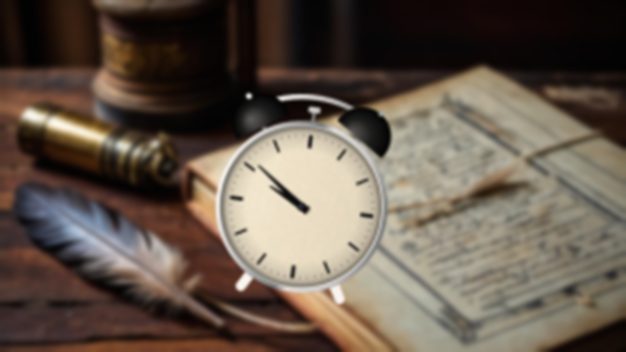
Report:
**9:51**
